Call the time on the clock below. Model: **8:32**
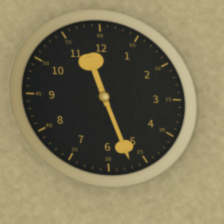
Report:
**11:27**
